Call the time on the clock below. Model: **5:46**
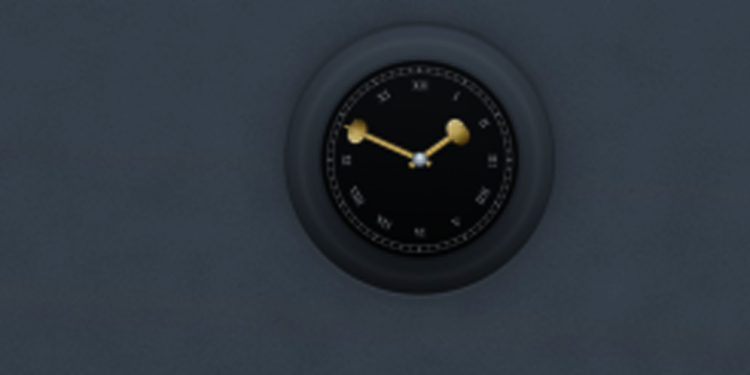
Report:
**1:49**
